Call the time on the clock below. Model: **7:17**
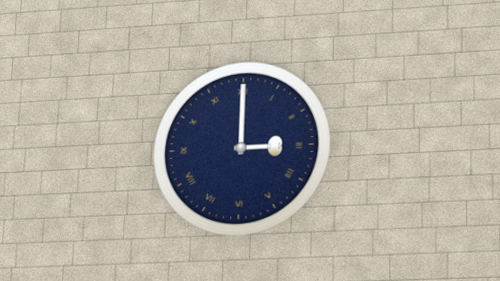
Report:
**3:00**
